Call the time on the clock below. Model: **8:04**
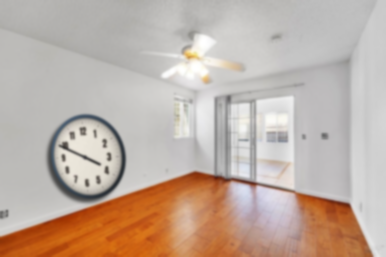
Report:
**3:49**
